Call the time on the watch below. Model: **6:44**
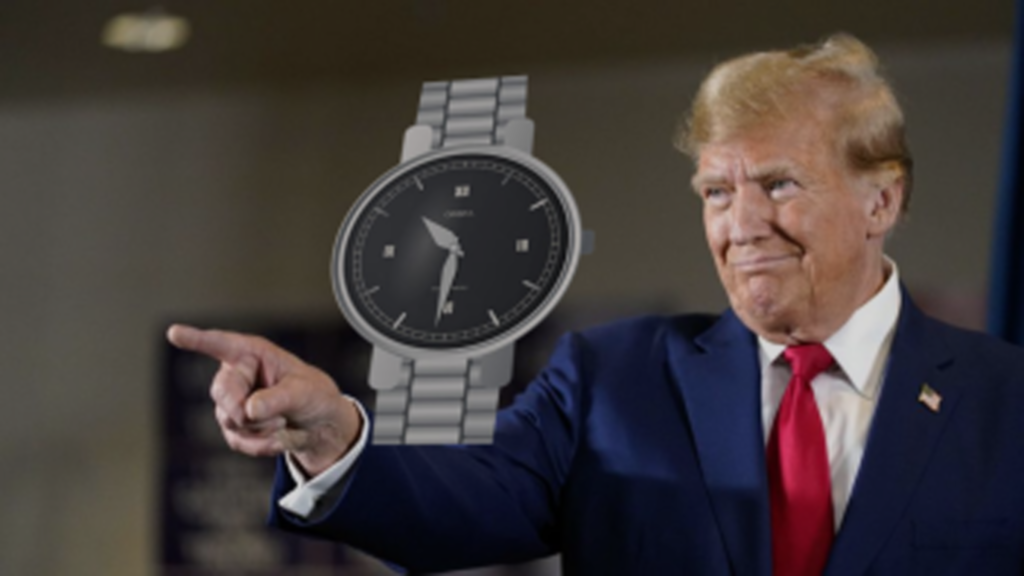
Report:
**10:31**
